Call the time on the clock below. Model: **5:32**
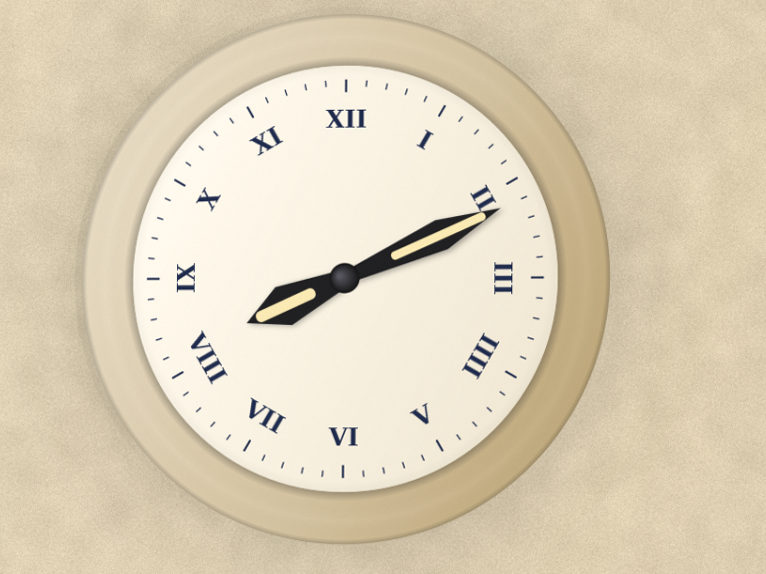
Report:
**8:11**
